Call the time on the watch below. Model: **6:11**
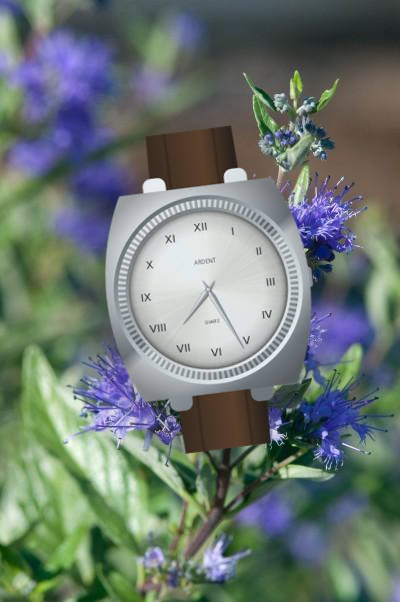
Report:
**7:26**
